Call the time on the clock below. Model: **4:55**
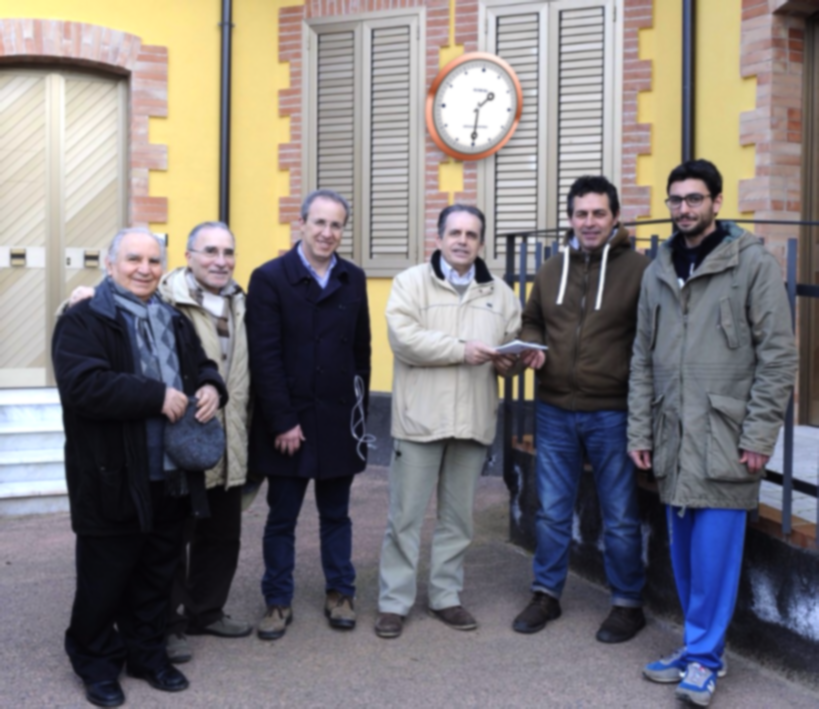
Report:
**1:30**
